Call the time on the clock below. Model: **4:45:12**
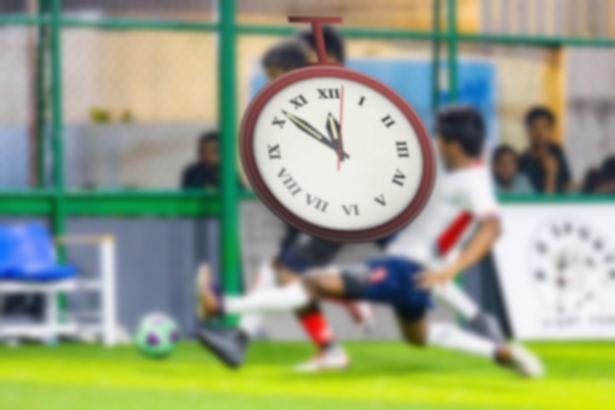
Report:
**11:52:02**
